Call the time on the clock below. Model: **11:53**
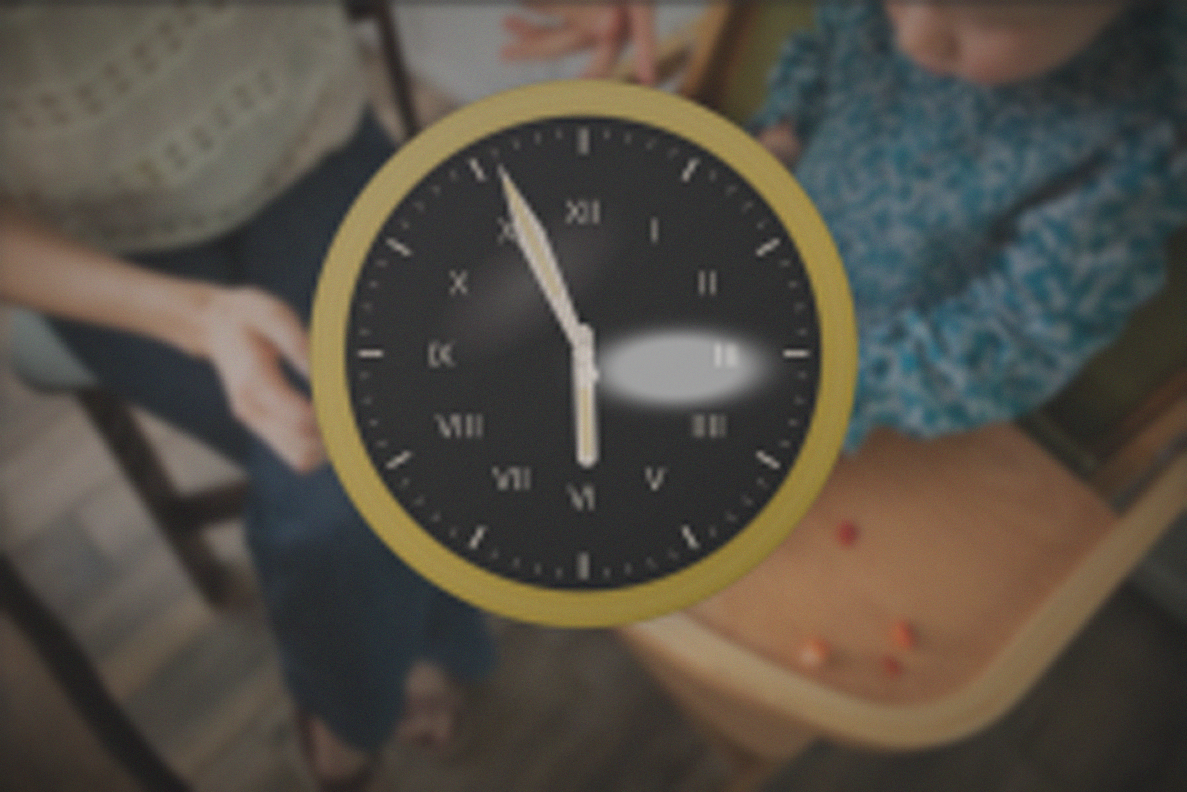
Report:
**5:56**
